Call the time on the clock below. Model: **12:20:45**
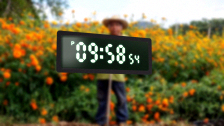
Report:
**9:58:54**
